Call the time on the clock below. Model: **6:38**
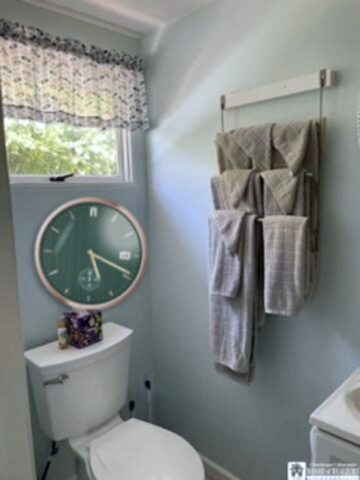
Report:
**5:19**
